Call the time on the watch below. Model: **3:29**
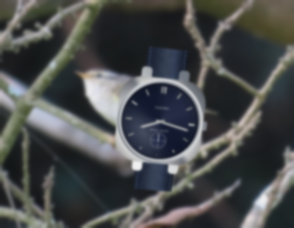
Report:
**8:17**
